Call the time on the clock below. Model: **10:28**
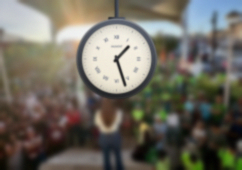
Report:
**1:27**
